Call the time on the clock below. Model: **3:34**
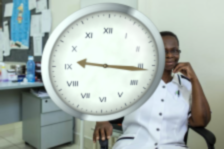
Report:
**9:16**
